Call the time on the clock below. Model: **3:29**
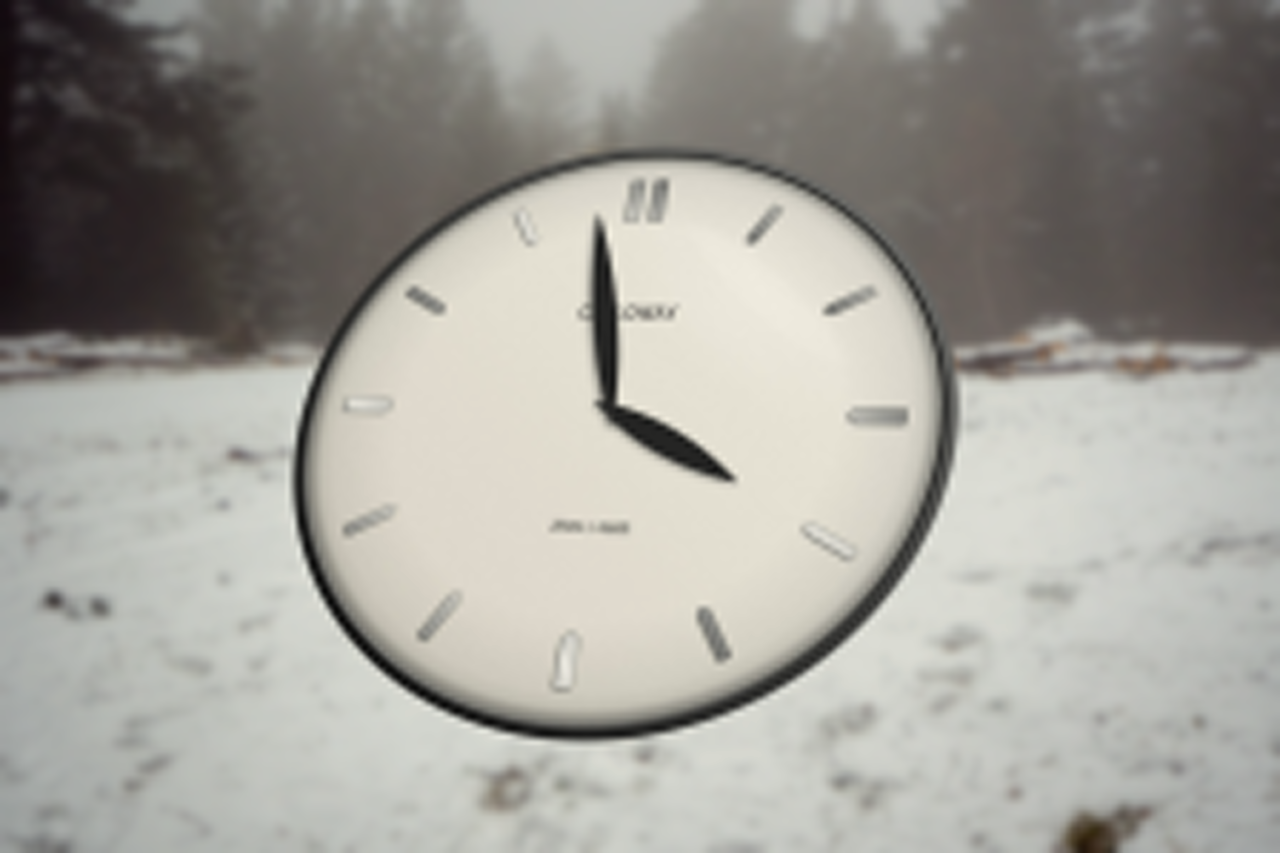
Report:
**3:58**
